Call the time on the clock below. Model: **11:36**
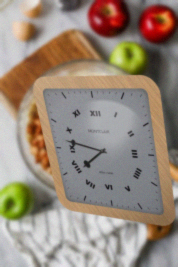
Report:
**7:47**
